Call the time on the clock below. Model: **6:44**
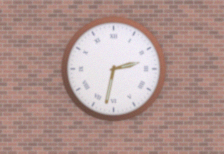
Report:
**2:32**
